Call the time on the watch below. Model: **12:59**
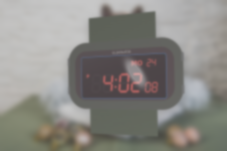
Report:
**4:02**
